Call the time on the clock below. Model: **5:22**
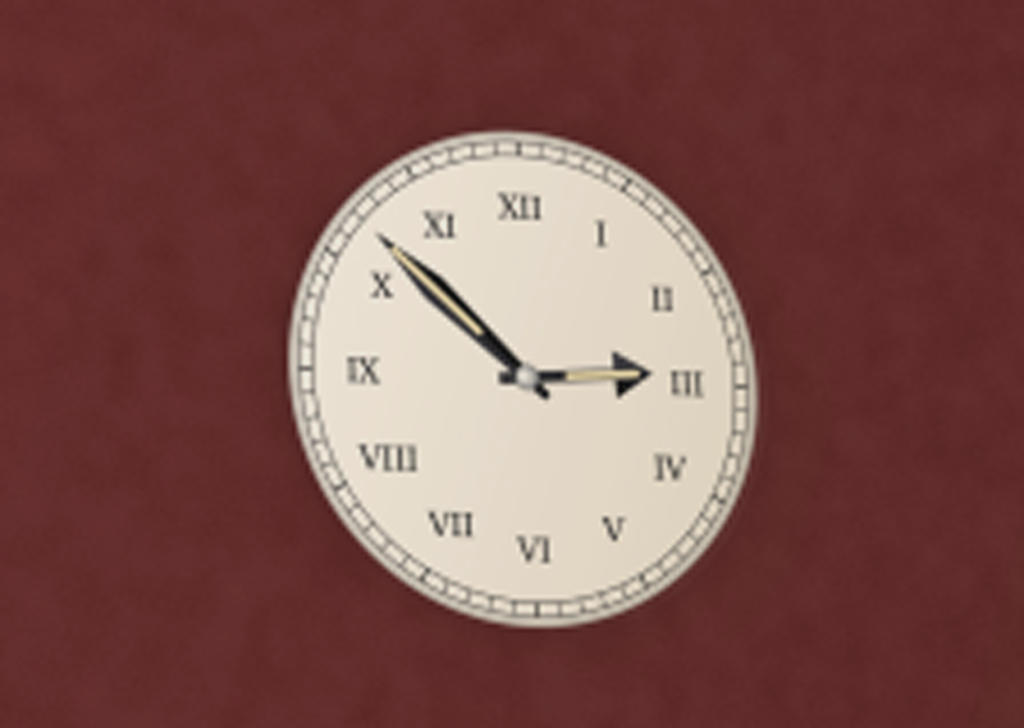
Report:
**2:52**
